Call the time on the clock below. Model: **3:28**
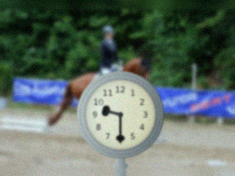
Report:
**9:30**
